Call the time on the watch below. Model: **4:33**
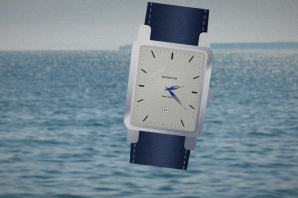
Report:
**2:22**
